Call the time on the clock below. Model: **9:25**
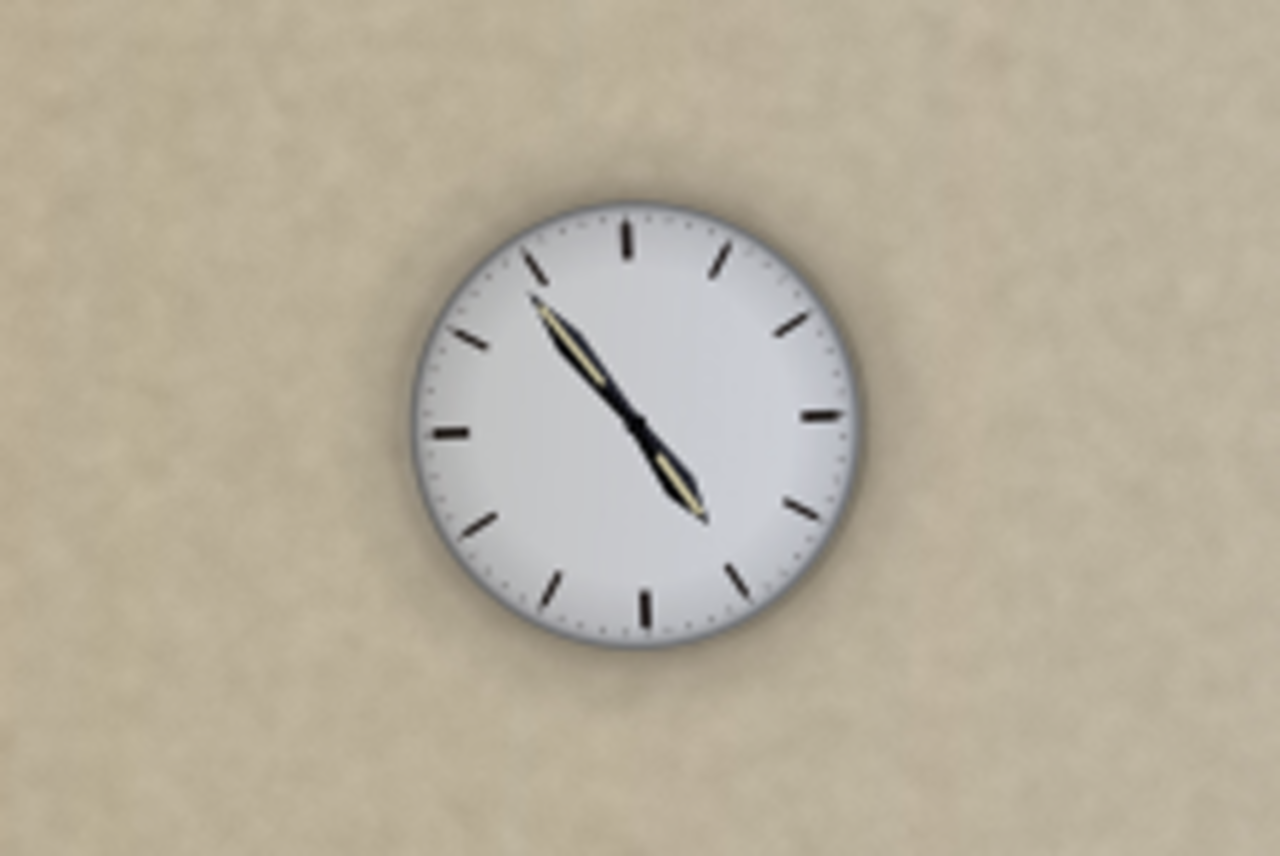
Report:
**4:54**
